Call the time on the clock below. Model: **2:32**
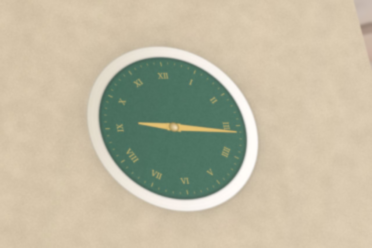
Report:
**9:16**
